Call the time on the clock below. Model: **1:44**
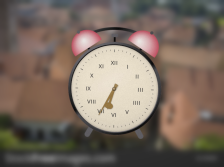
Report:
**6:35**
